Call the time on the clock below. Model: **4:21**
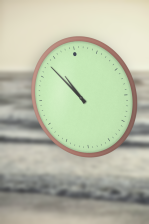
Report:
**10:53**
